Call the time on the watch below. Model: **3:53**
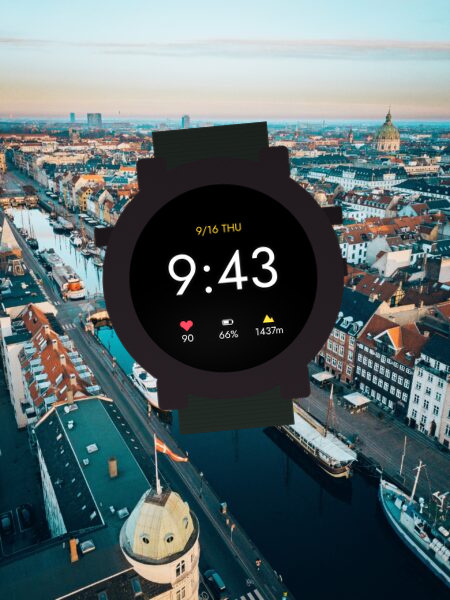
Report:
**9:43**
